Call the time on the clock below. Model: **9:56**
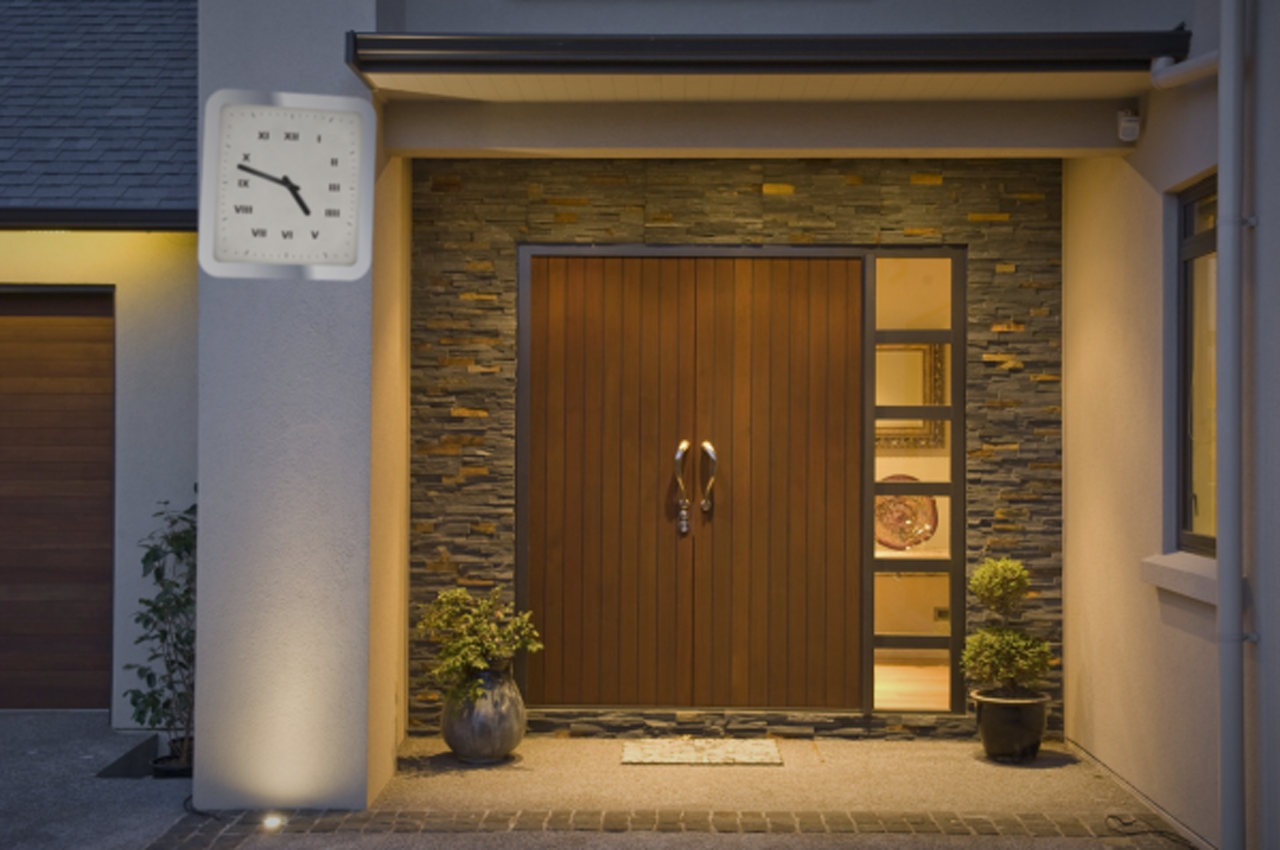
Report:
**4:48**
